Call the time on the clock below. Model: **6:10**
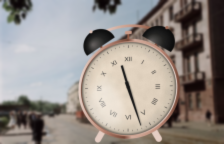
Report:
**11:27**
